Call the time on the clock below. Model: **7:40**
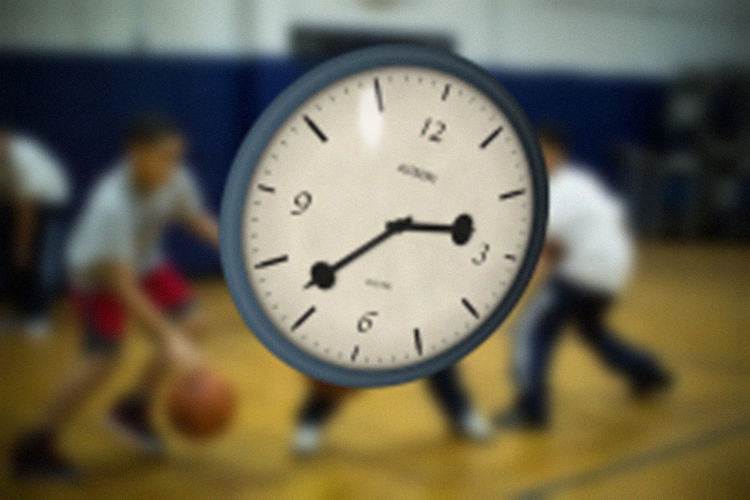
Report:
**2:37**
